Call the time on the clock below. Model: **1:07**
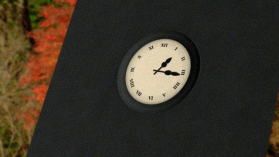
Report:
**1:16**
